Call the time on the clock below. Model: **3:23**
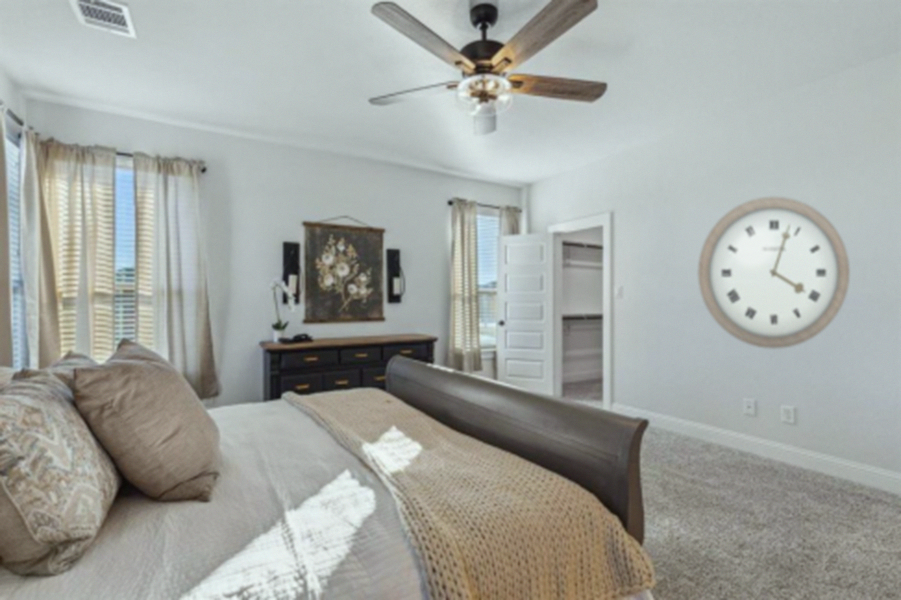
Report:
**4:03**
